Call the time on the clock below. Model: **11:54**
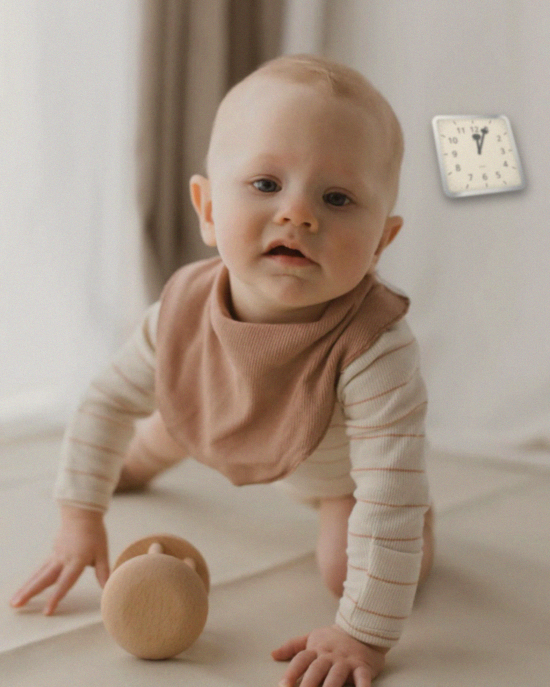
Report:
**12:04**
